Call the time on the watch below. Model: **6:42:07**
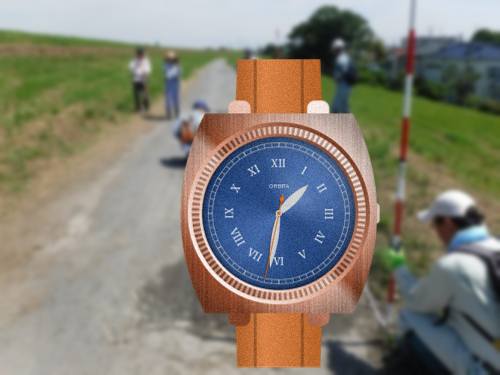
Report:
**1:31:32**
